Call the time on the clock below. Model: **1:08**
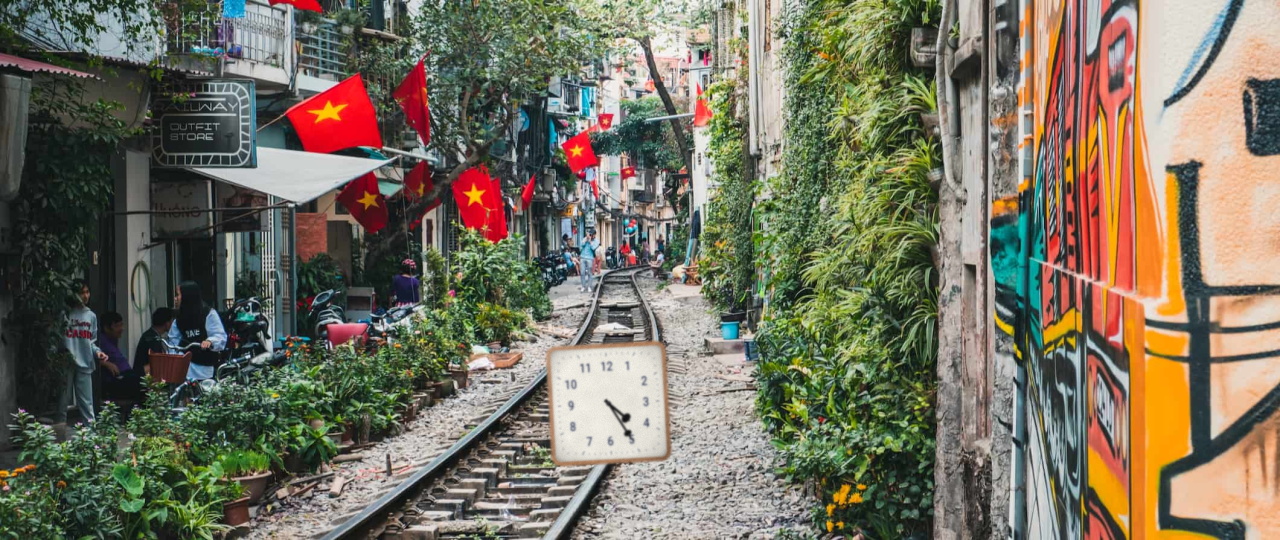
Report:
**4:25**
